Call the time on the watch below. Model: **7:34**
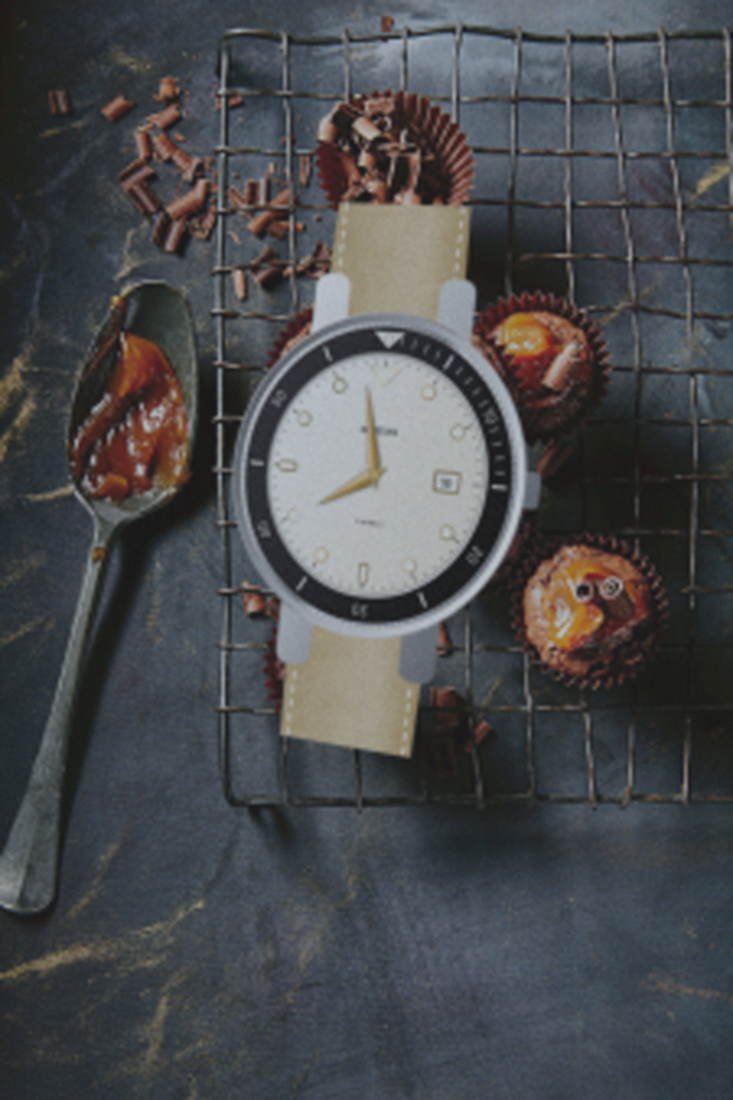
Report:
**7:58**
